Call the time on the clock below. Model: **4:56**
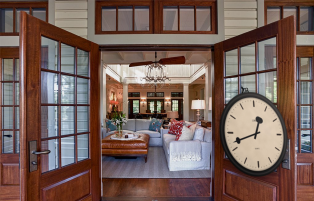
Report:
**12:42**
